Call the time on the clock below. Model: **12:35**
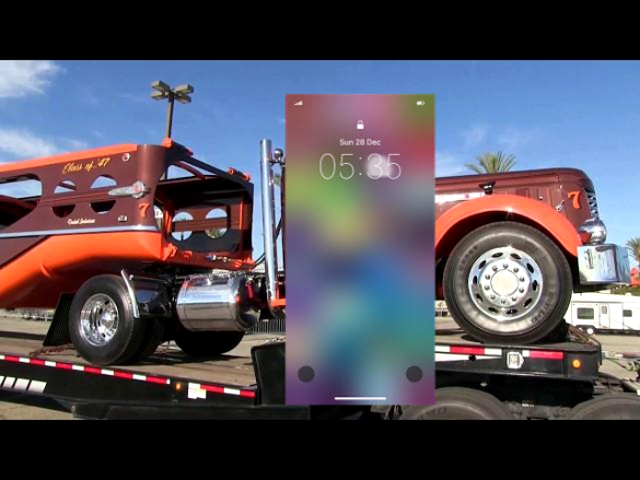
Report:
**5:35**
